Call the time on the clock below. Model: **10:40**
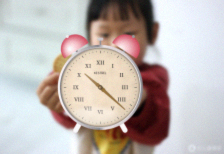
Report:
**10:22**
